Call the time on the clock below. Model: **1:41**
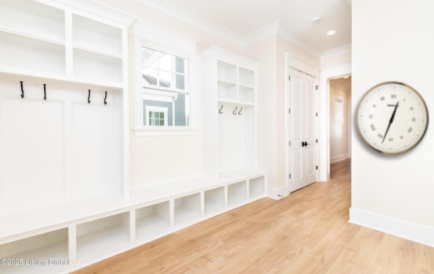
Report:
**12:33**
